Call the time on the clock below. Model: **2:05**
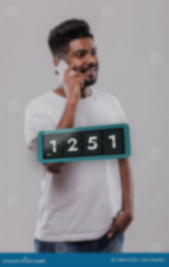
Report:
**12:51**
